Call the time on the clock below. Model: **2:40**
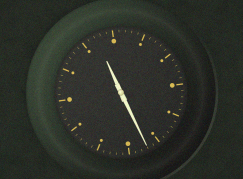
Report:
**11:27**
